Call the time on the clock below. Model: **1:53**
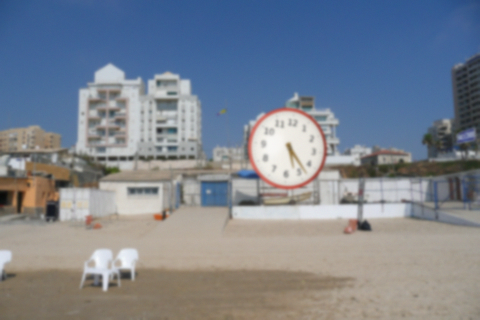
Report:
**5:23**
